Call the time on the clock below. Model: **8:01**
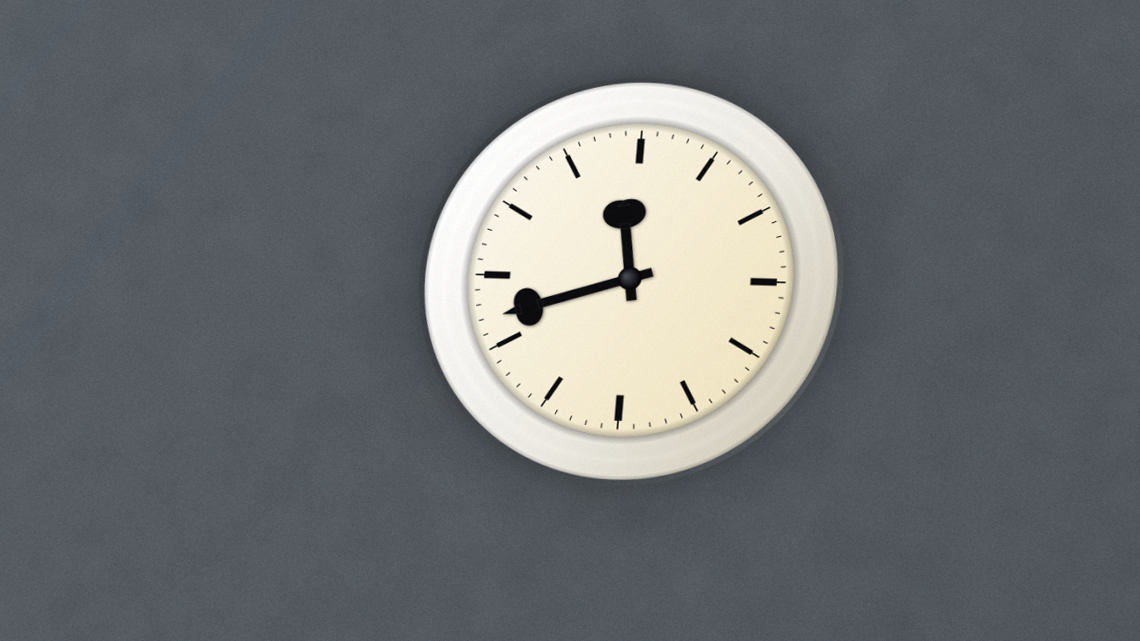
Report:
**11:42**
